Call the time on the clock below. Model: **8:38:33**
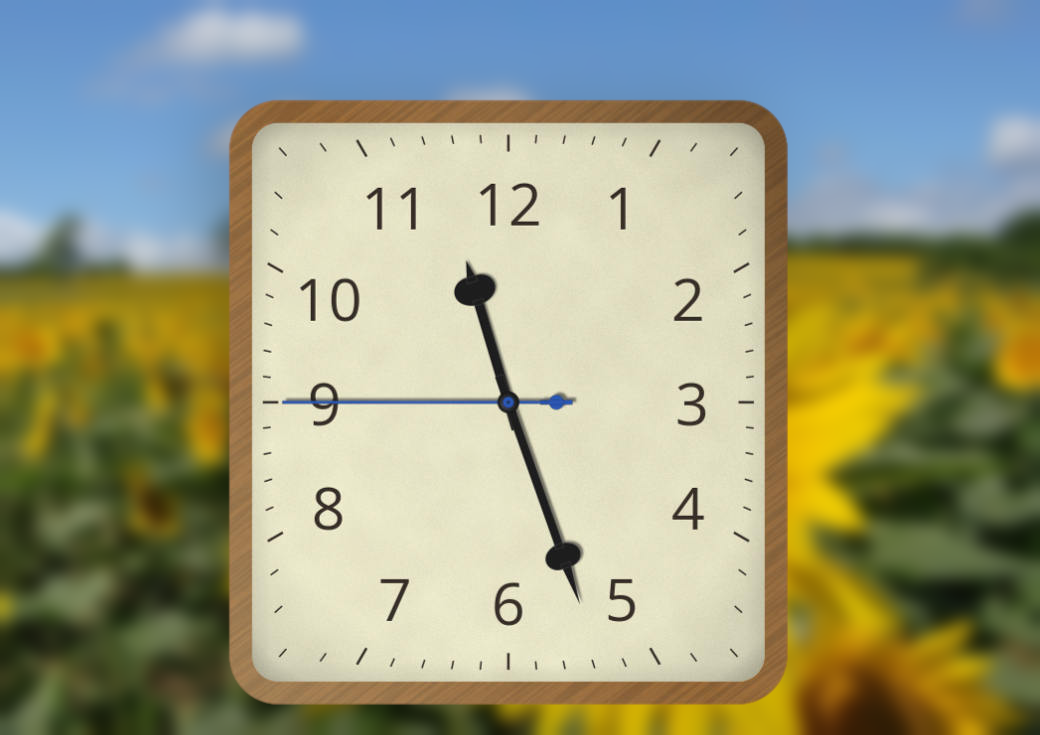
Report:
**11:26:45**
